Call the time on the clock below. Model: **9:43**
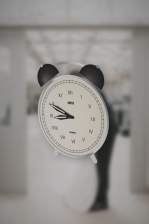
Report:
**8:49**
